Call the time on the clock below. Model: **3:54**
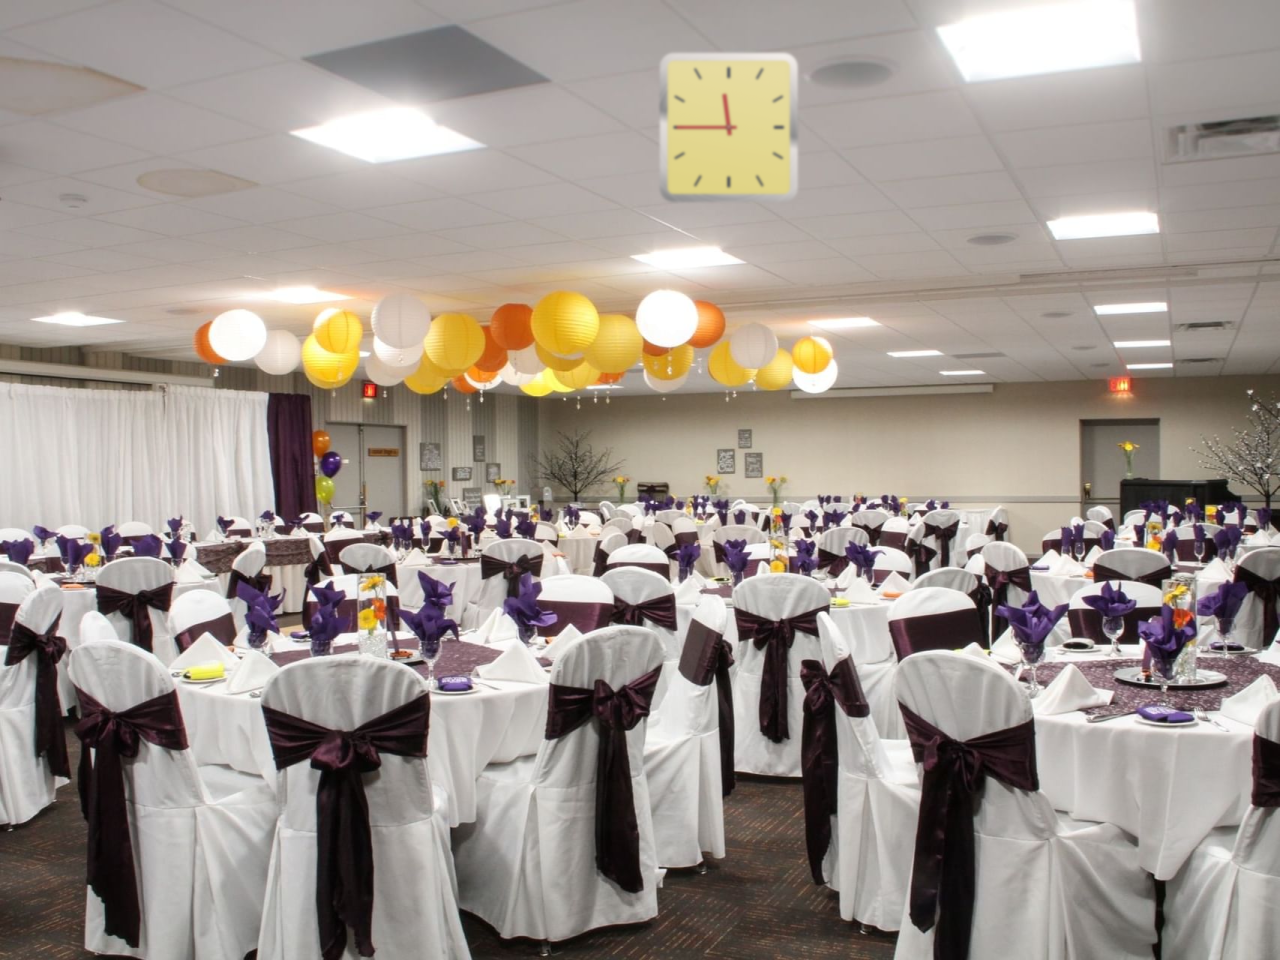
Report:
**11:45**
